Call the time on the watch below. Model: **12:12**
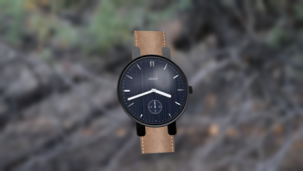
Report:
**3:42**
